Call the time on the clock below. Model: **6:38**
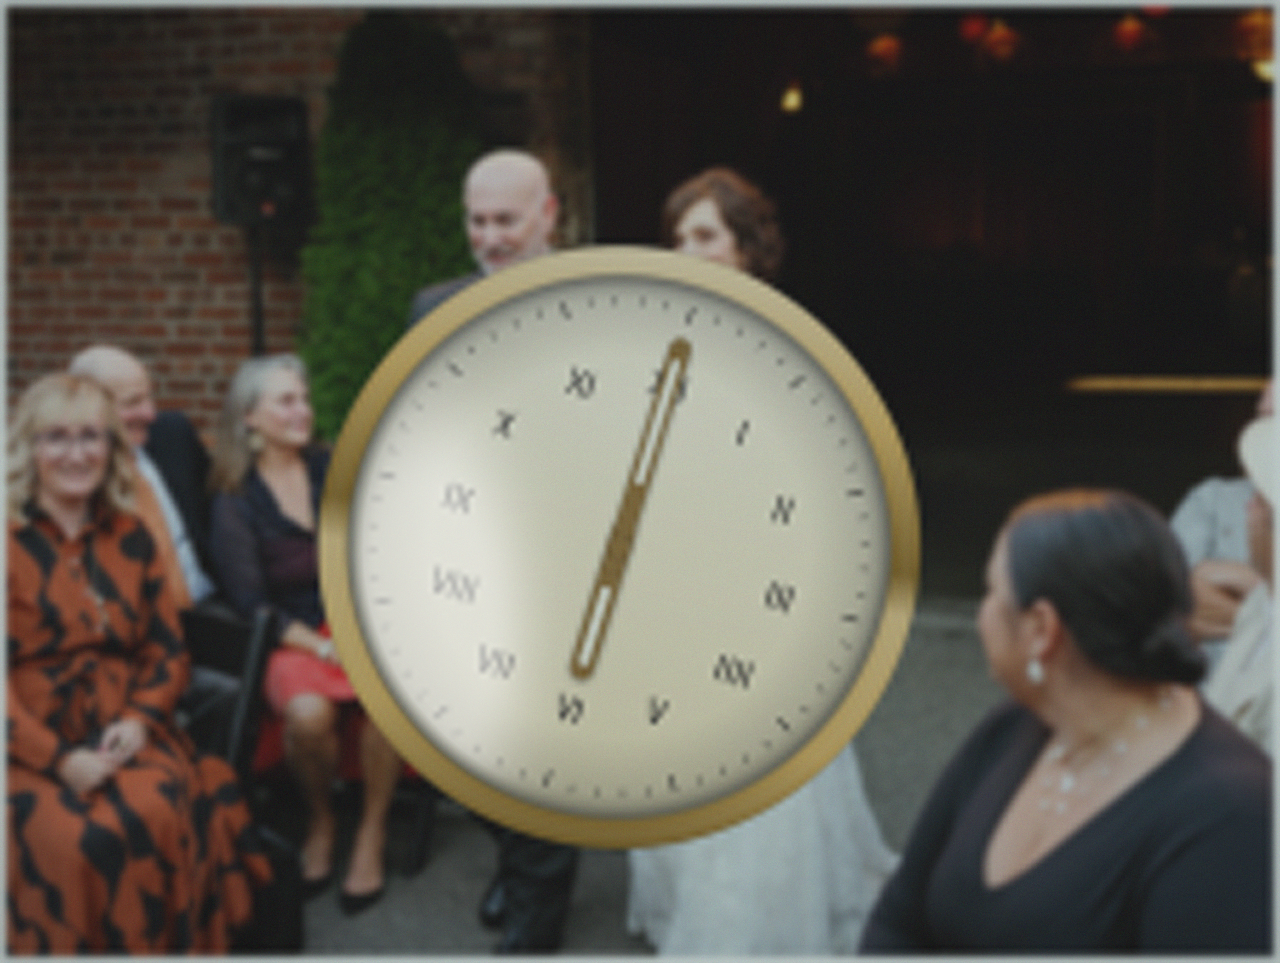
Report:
**6:00**
